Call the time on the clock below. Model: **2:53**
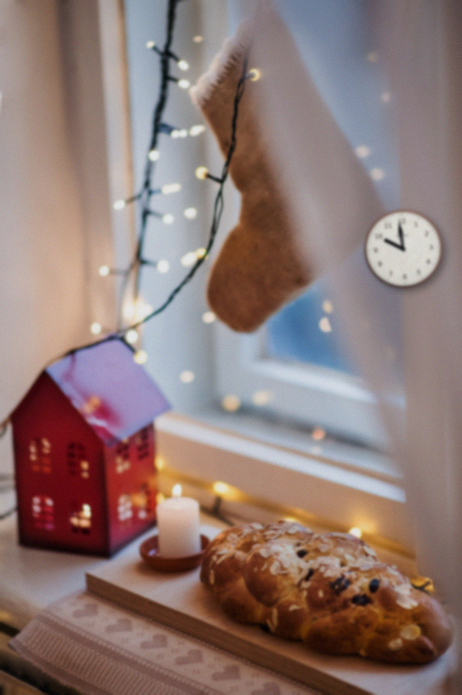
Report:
**9:59**
